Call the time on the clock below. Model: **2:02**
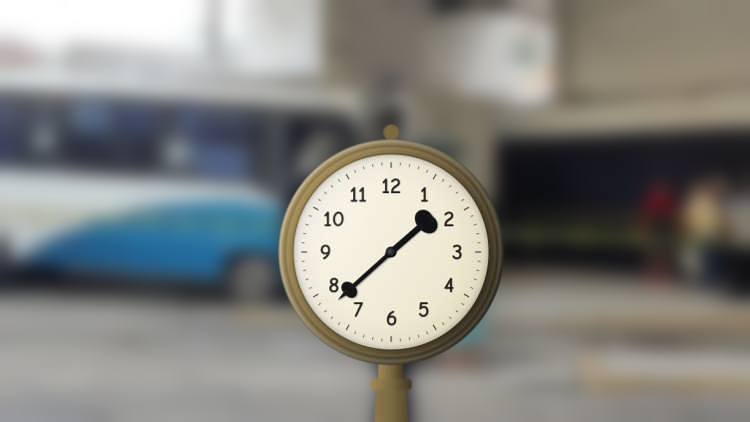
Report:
**1:38**
